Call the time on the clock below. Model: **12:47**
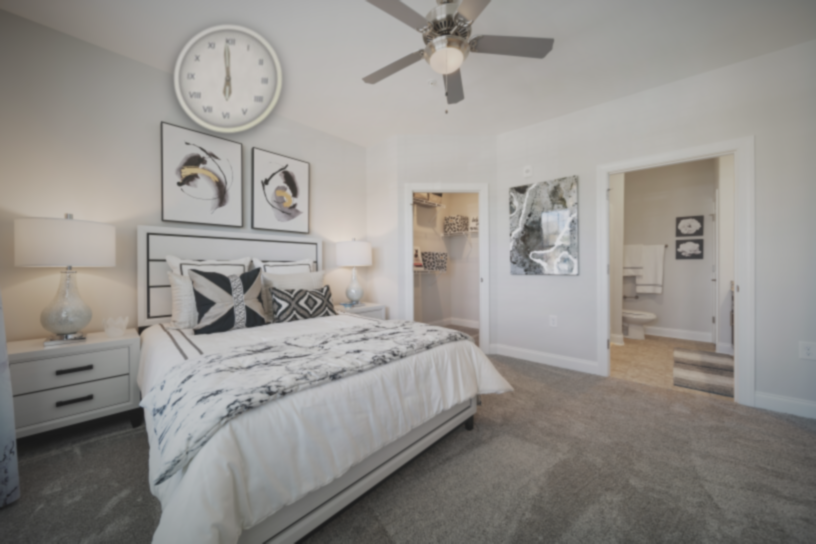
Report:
**5:59**
